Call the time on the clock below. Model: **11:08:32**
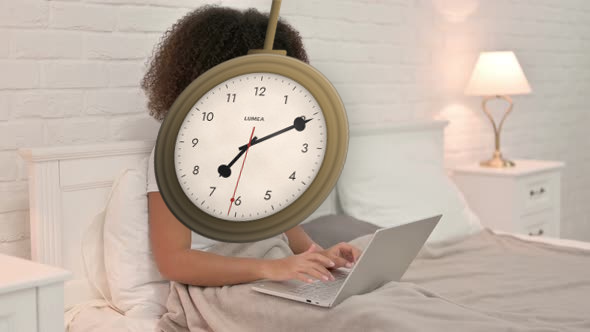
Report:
**7:10:31**
